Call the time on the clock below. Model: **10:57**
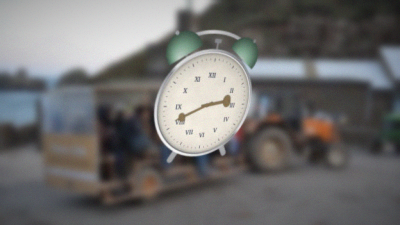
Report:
**2:41**
